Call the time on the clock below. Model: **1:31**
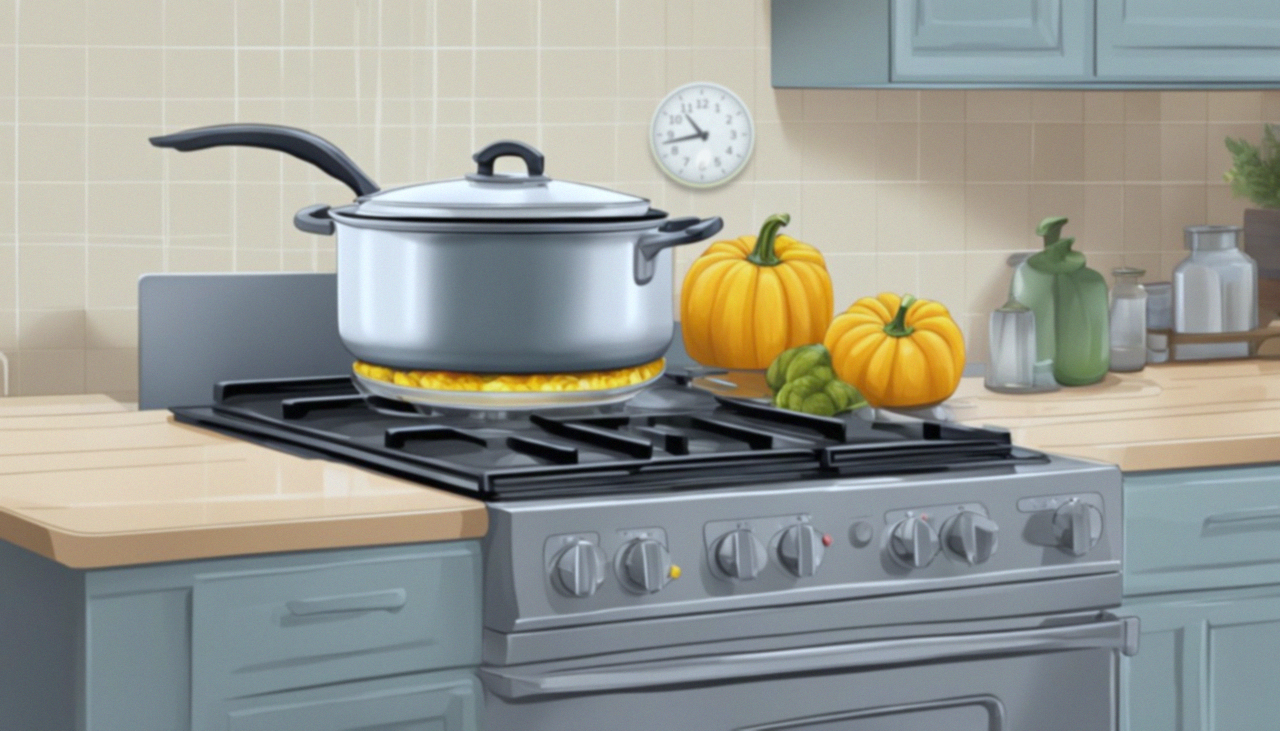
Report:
**10:43**
